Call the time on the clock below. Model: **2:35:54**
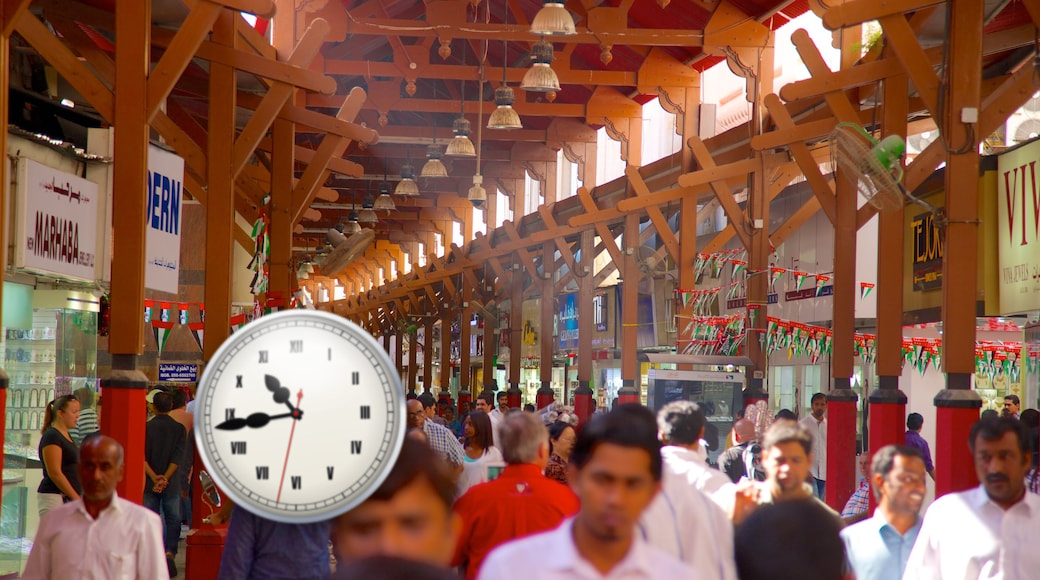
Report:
**10:43:32**
